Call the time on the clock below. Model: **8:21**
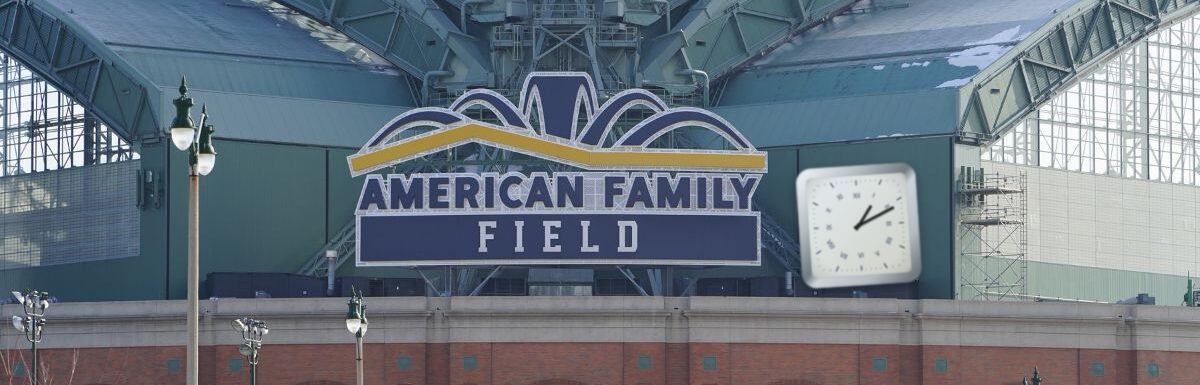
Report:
**1:11**
